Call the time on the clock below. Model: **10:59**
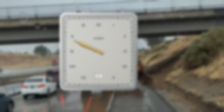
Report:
**9:49**
